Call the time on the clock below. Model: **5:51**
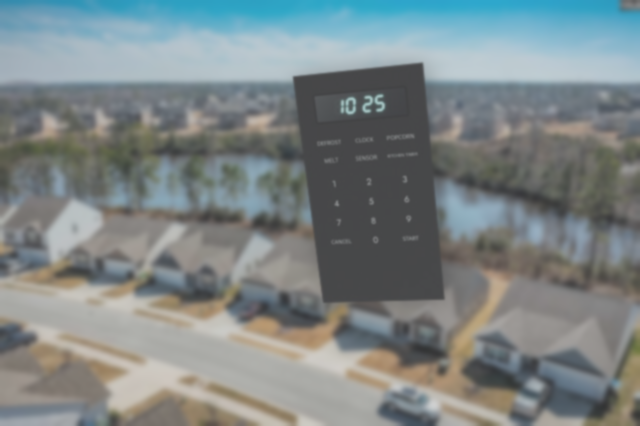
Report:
**10:25**
